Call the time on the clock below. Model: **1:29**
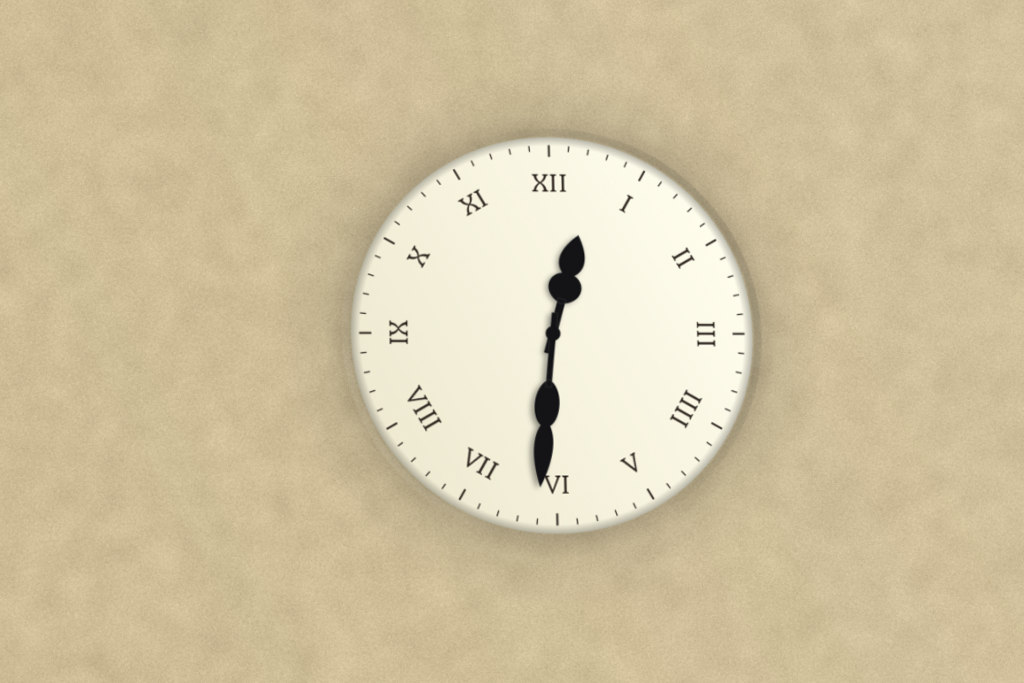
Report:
**12:31**
